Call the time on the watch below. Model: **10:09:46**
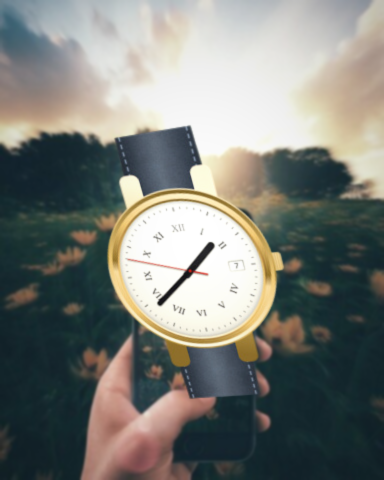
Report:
**1:38:48**
